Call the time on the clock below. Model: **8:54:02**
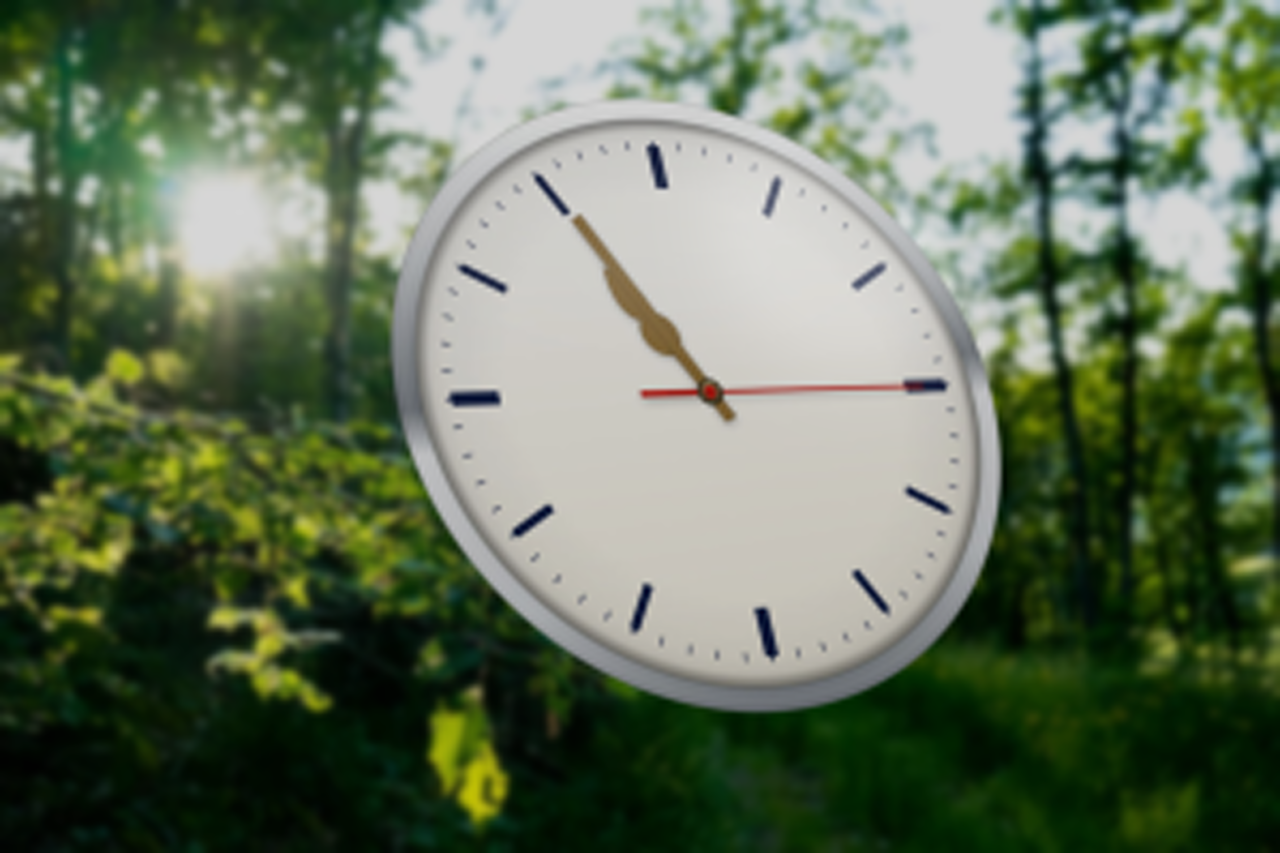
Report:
**10:55:15**
